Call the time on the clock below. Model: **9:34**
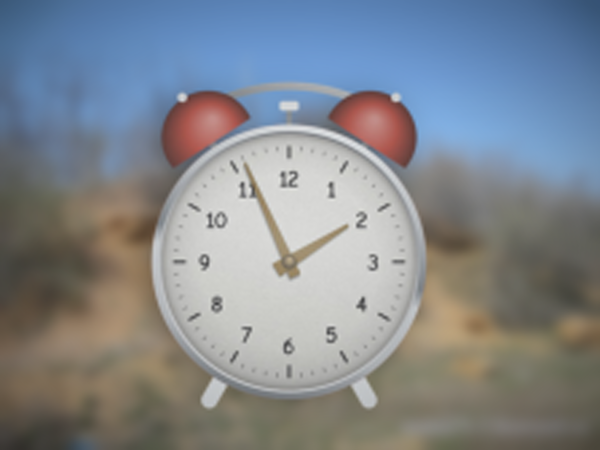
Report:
**1:56**
